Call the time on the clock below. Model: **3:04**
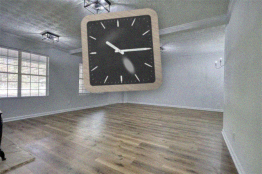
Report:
**10:15**
